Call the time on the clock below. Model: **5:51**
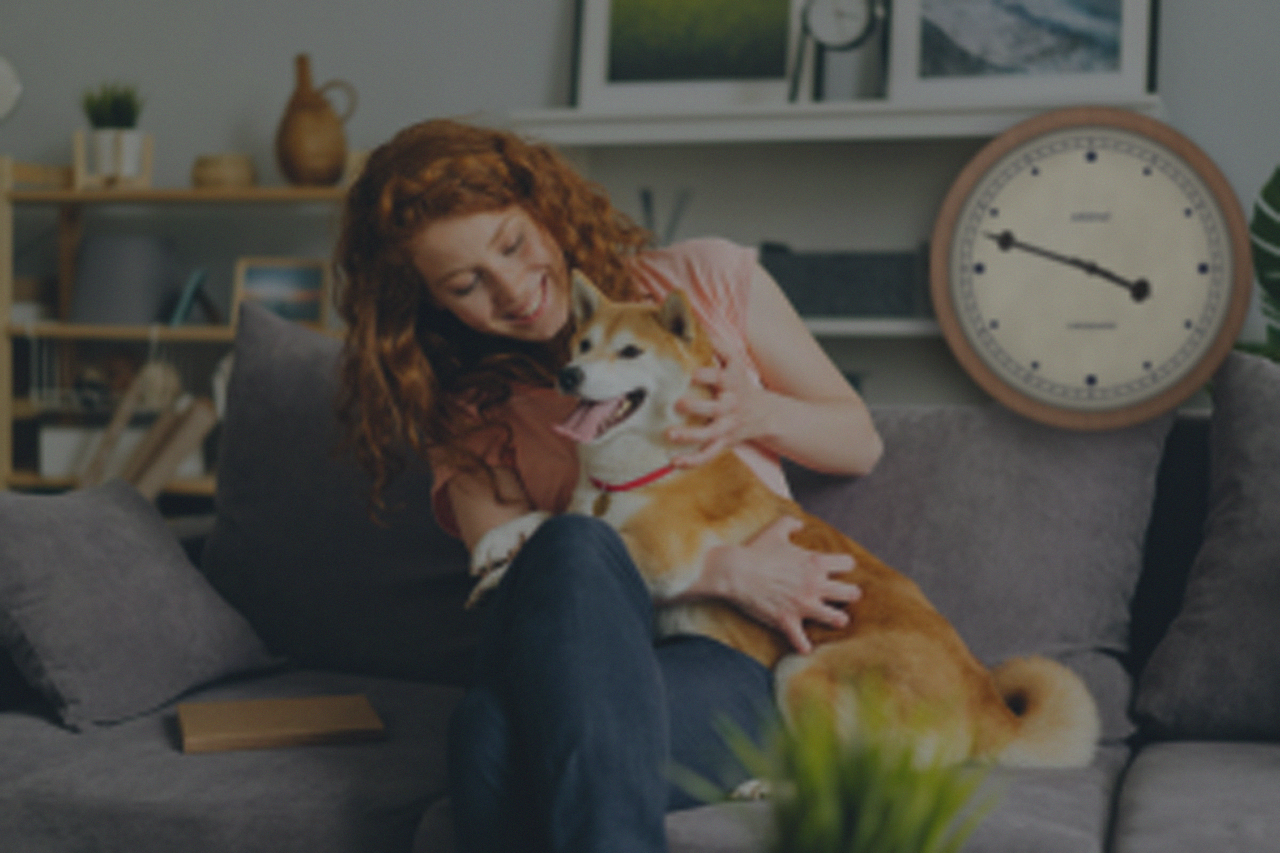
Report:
**3:48**
